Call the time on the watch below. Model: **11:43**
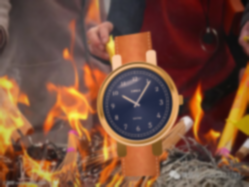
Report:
**10:06**
